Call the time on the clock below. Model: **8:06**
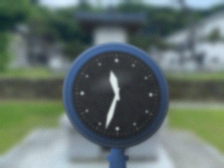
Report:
**11:33**
